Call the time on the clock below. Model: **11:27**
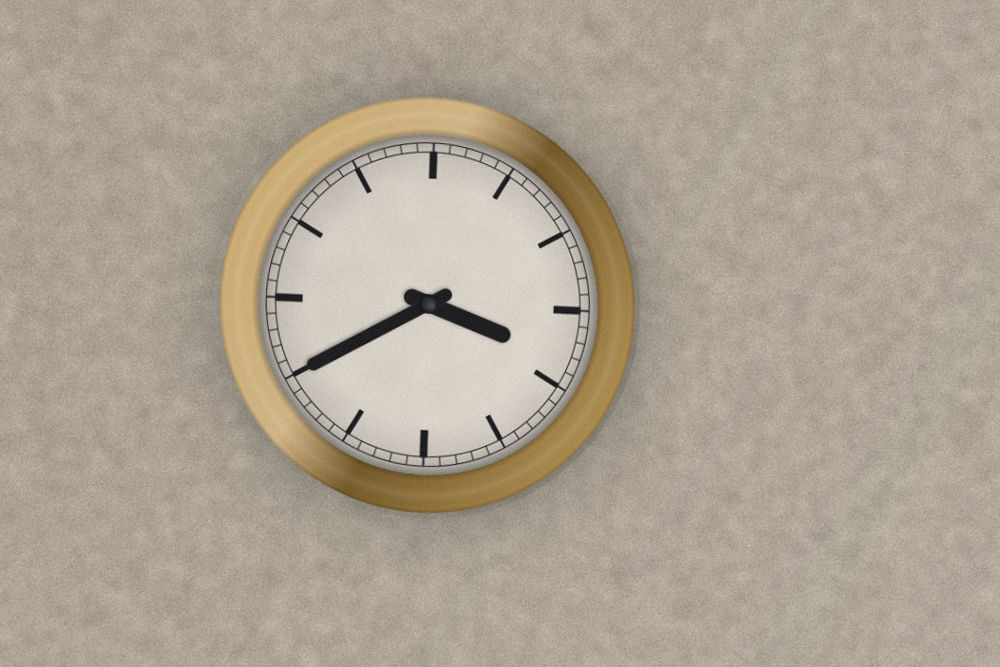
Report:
**3:40**
